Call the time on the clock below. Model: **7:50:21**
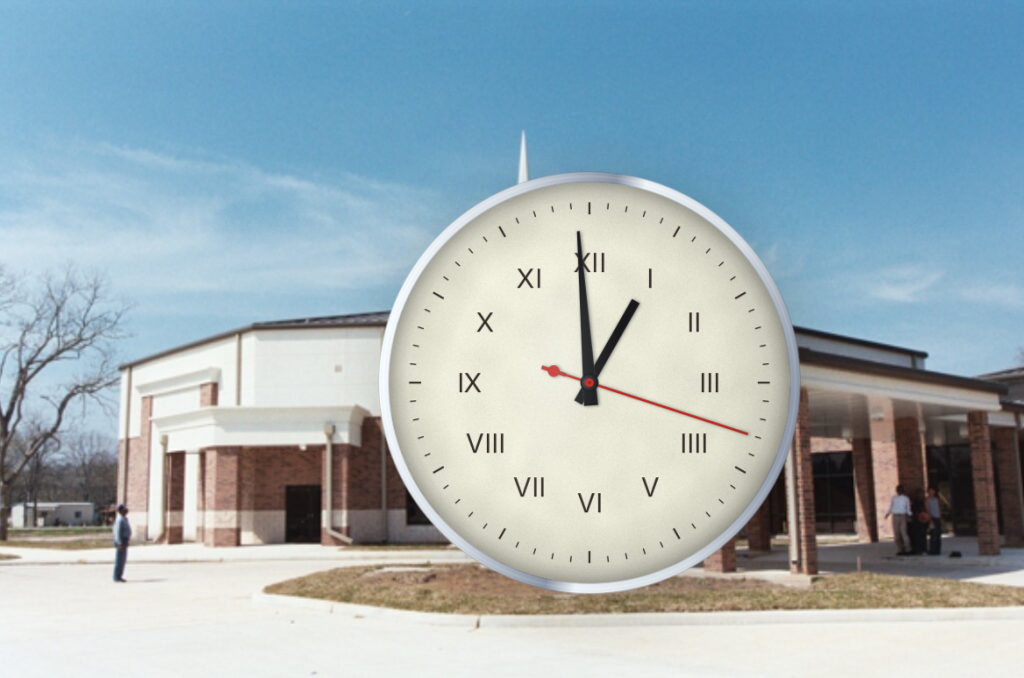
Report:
**12:59:18**
